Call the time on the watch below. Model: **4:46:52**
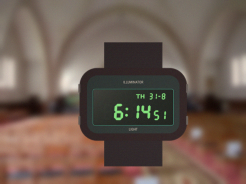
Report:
**6:14:51**
